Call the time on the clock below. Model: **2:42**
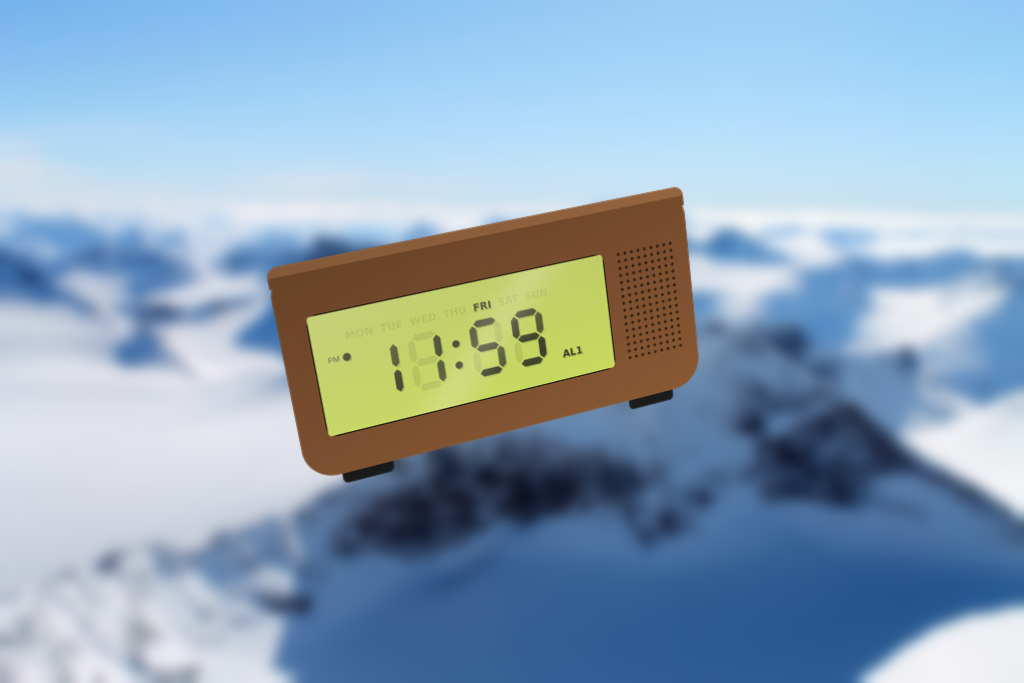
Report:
**11:59**
